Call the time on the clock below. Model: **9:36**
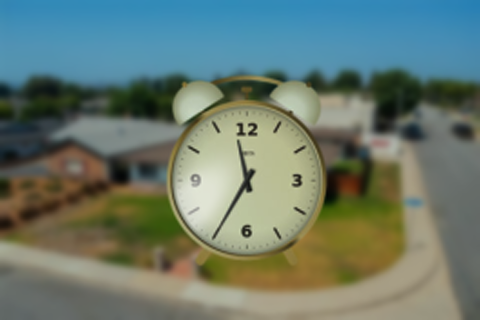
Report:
**11:35**
